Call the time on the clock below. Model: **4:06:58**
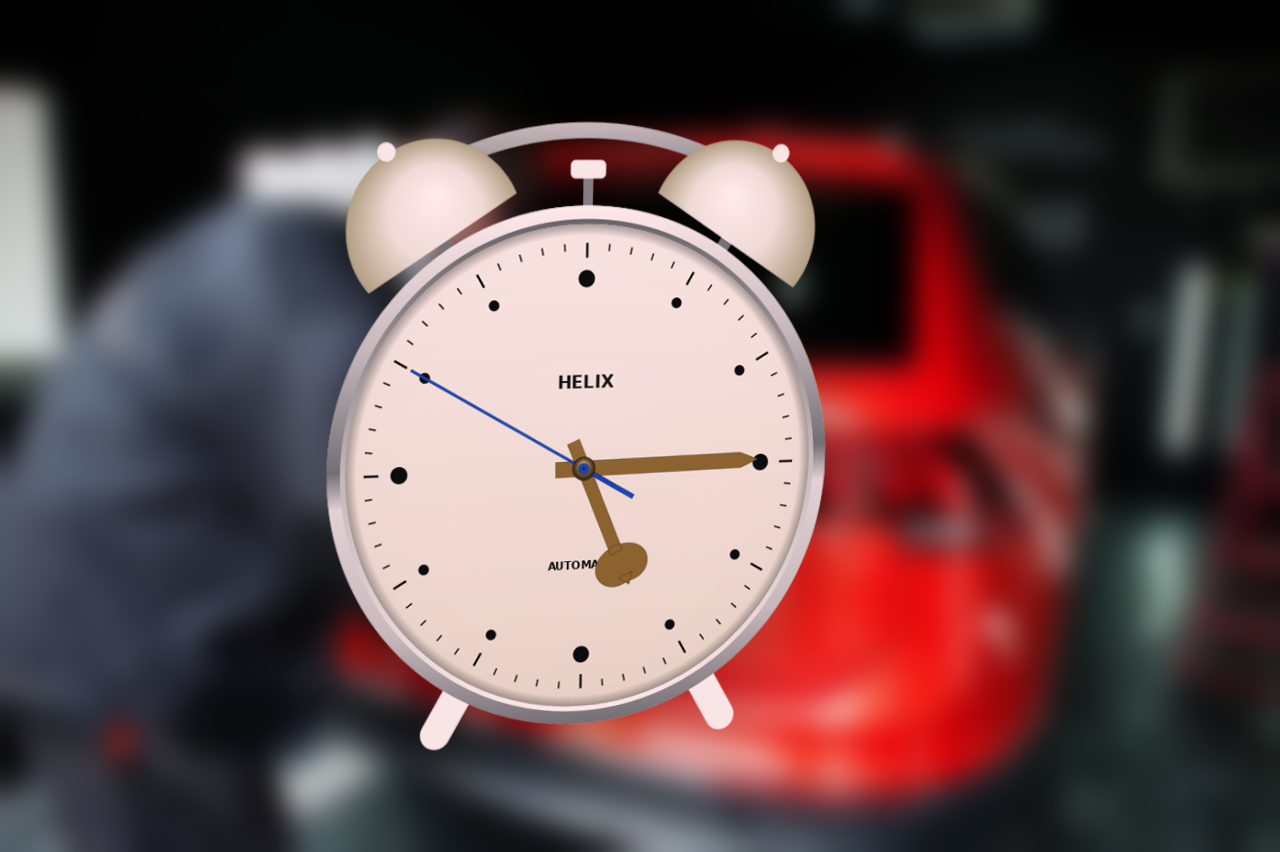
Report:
**5:14:50**
